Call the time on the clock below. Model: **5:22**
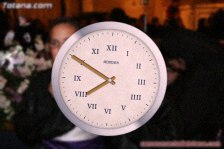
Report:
**7:50**
